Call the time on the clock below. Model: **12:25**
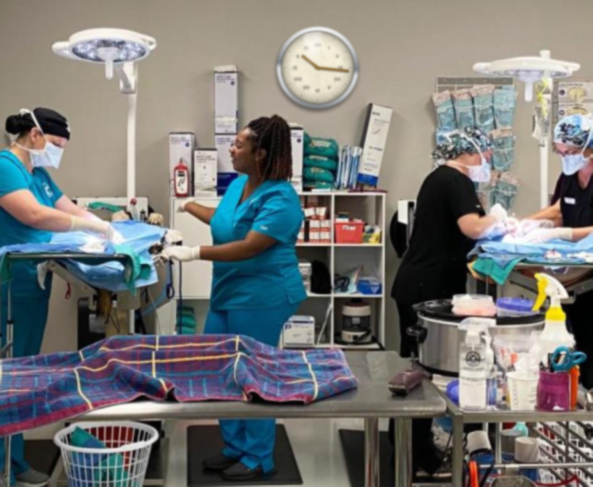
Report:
**10:16**
